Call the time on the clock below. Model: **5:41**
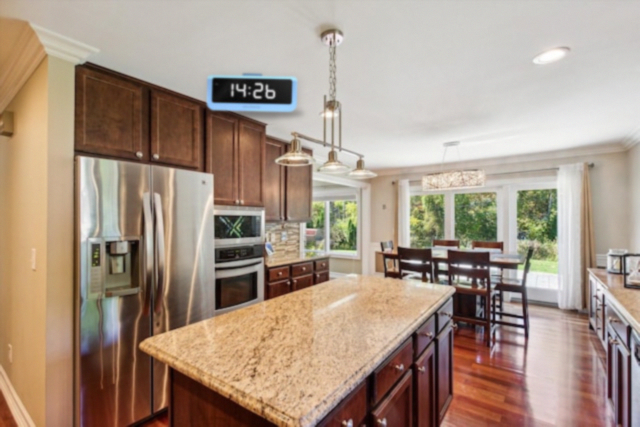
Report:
**14:26**
